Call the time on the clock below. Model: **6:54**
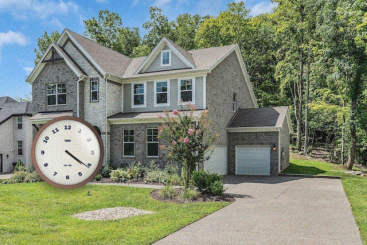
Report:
**4:21**
